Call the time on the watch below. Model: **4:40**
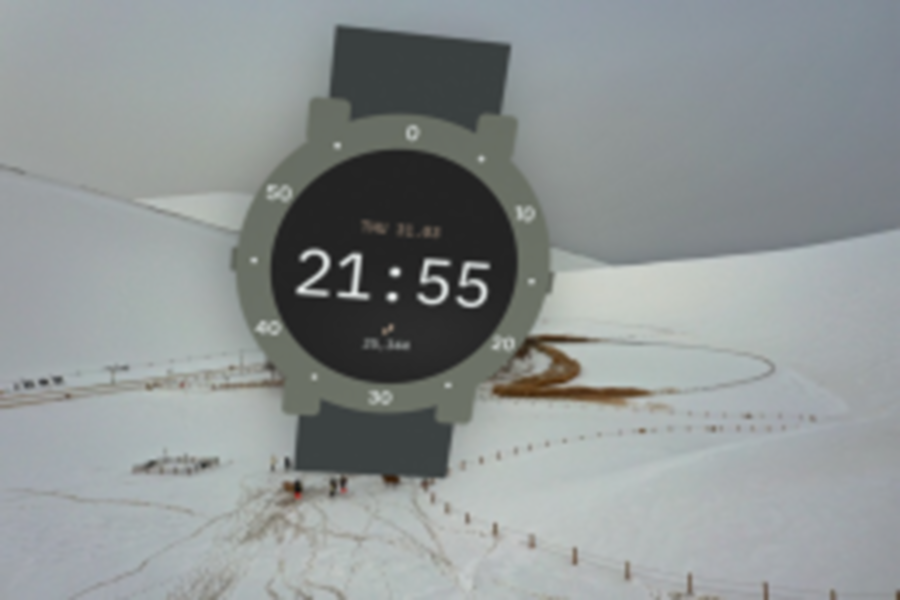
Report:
**21:55**
